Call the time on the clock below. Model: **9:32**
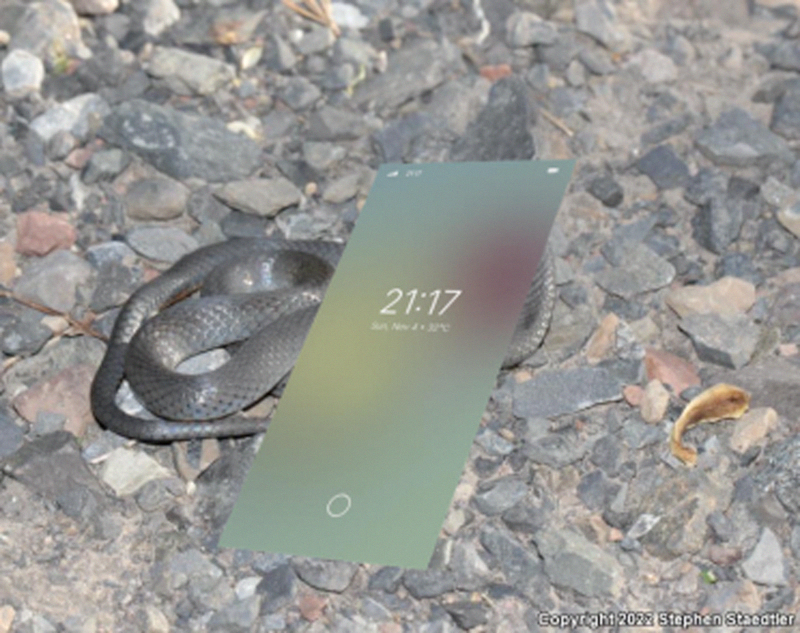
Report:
**21:17**
